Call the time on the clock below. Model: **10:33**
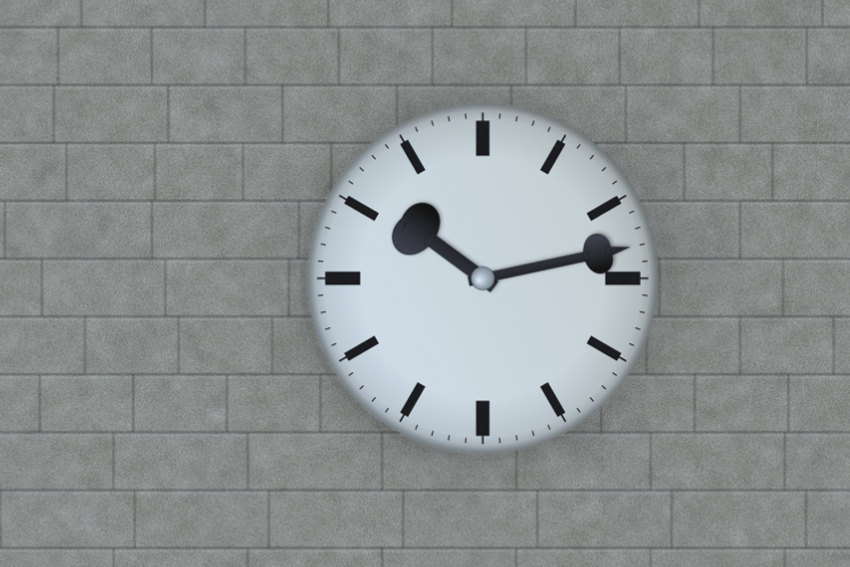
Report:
**10:13**
